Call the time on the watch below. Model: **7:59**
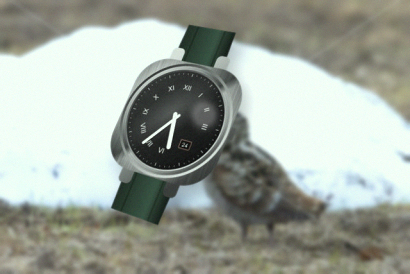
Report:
**5:36**
